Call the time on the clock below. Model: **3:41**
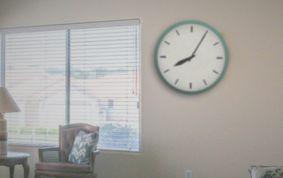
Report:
**8:05**
